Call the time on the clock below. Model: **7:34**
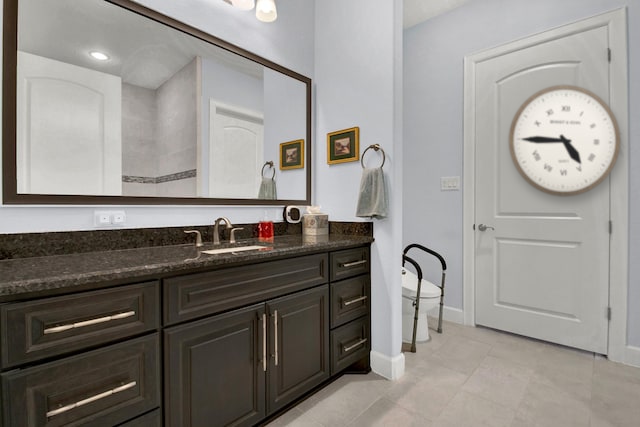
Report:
**4:45**
